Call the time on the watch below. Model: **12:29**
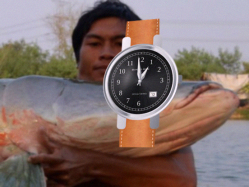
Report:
**12:59**
